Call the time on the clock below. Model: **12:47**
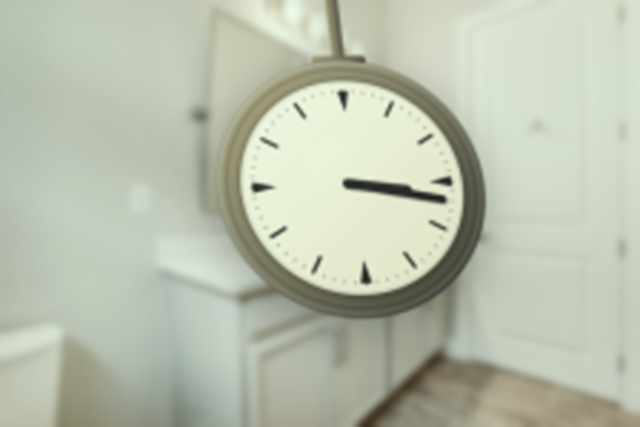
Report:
**3:17**
